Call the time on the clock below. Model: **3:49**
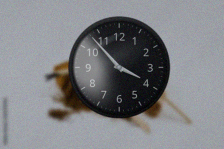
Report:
**3:53**
